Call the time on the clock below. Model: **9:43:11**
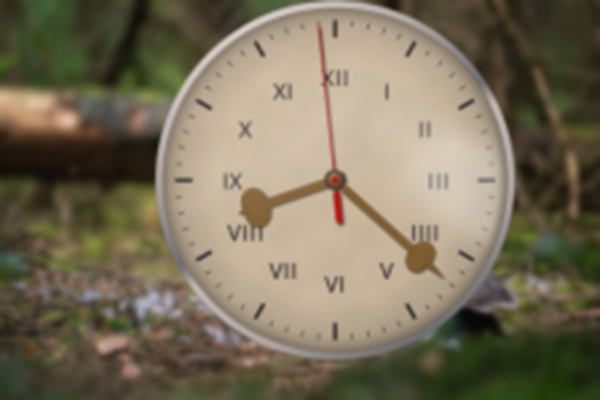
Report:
**8:21:59**
